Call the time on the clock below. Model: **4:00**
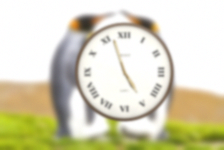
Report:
**4:57**
